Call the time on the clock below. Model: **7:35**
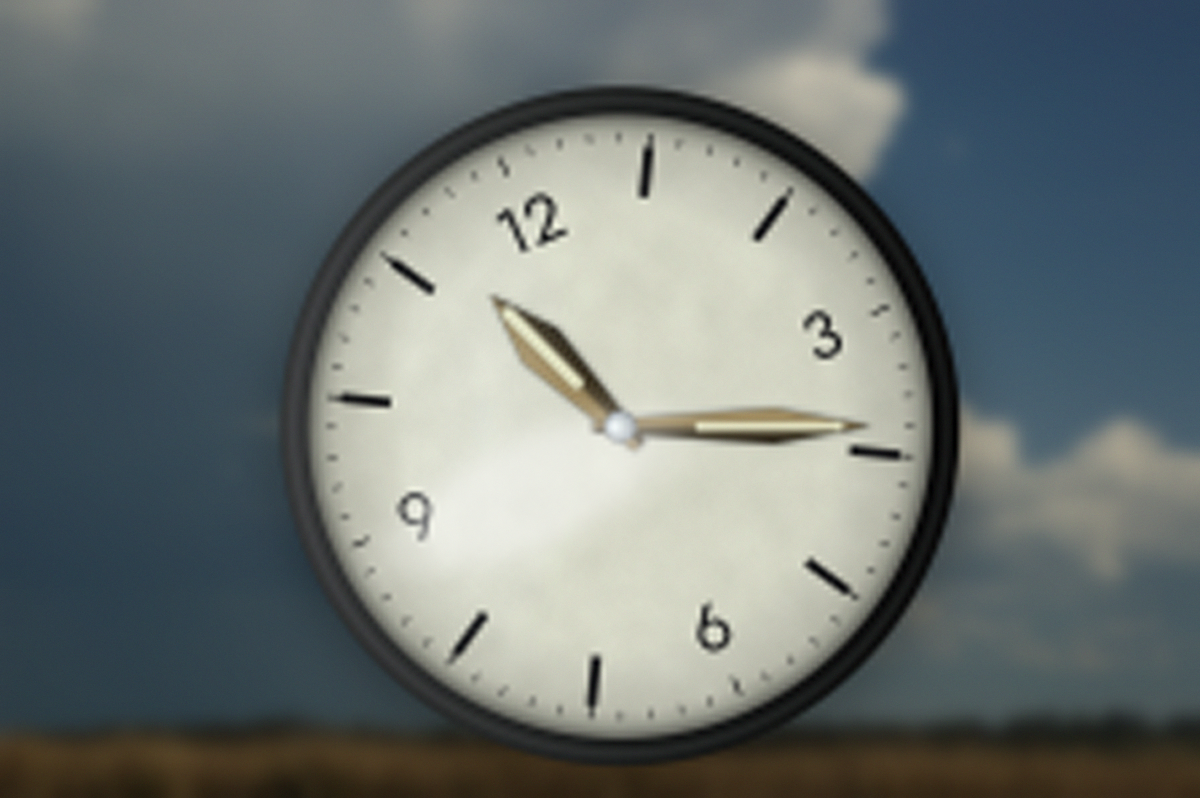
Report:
**11:19**
